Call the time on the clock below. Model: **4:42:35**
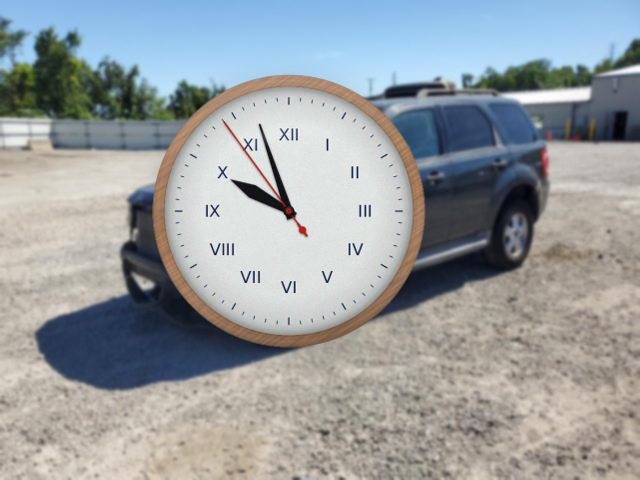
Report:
**9:56:54**
